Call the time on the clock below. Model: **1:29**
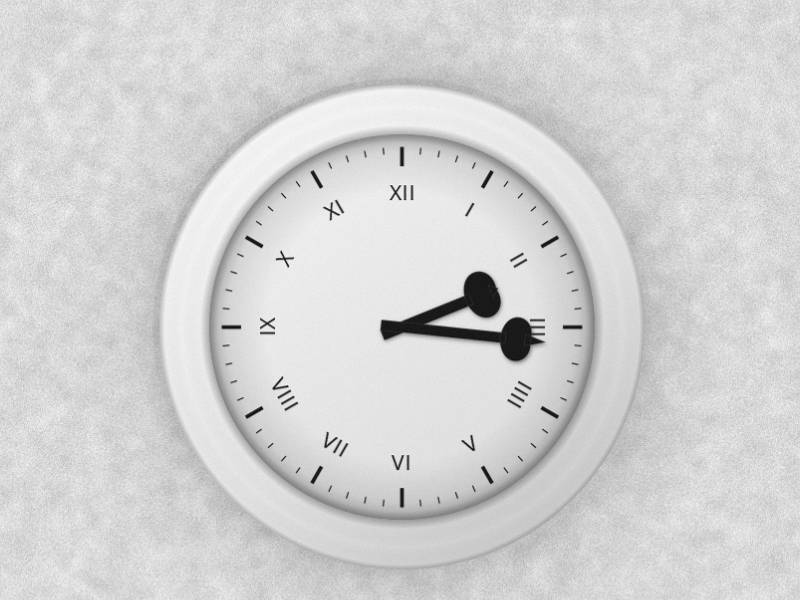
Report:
**2:16**
